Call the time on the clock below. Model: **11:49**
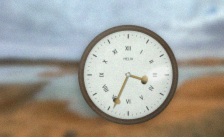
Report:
**3:34**
